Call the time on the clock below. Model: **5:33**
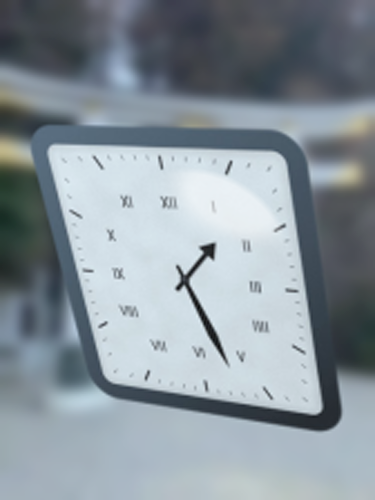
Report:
**1:27**
